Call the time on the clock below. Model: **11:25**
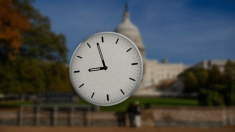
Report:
**8:58**
